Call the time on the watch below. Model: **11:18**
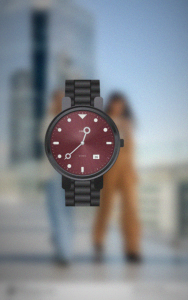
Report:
**12:38**
